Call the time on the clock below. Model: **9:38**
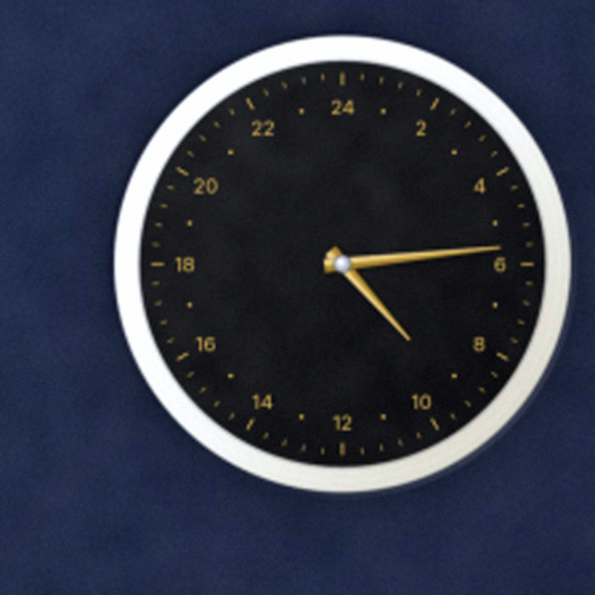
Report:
**9:14**
